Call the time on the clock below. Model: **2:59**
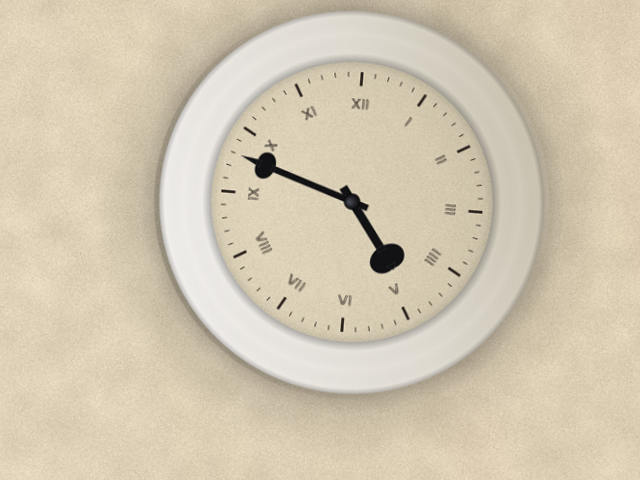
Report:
**4:48**
